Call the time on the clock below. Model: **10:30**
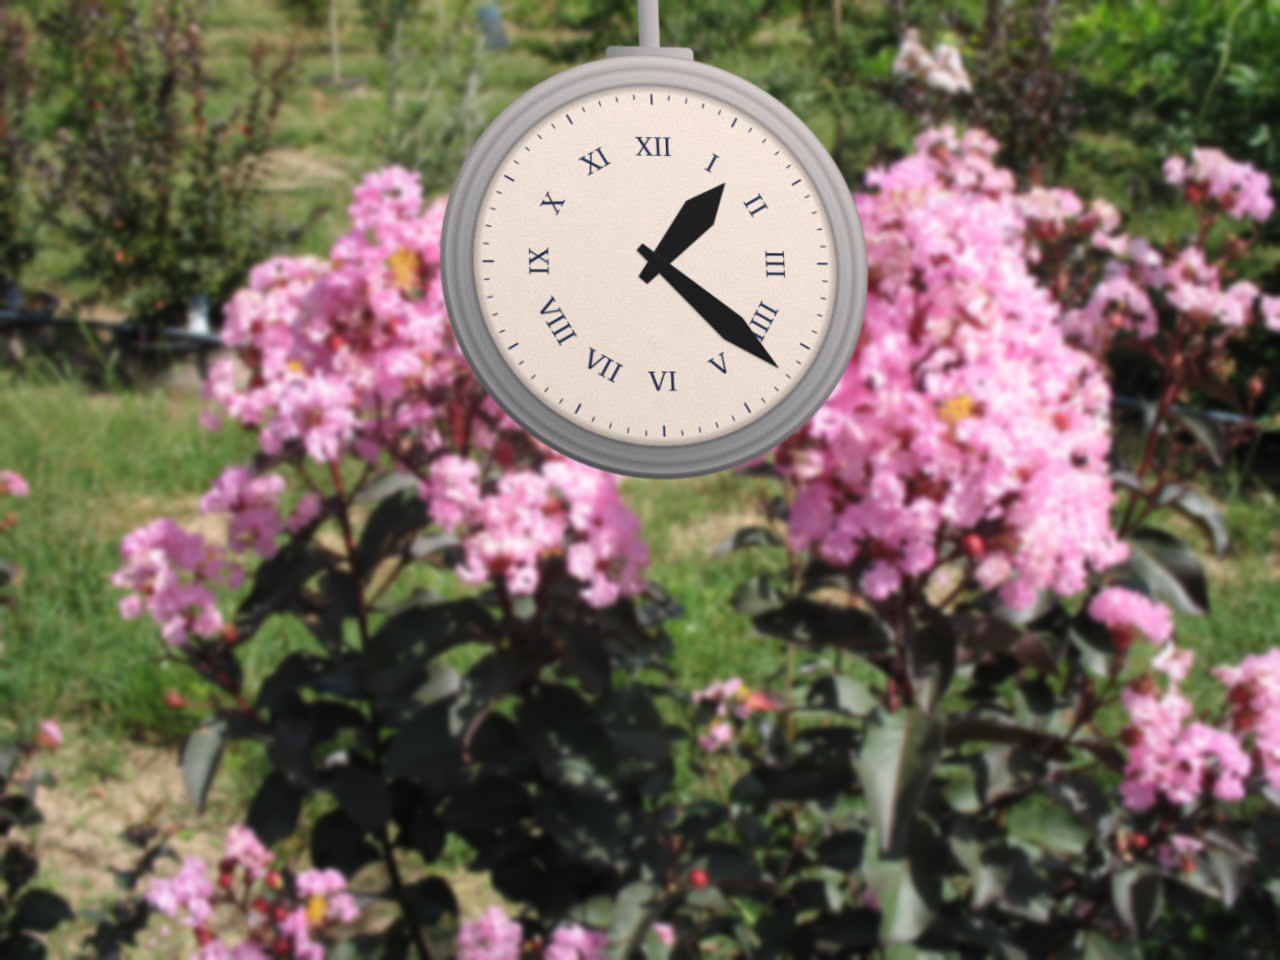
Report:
**1:22**
